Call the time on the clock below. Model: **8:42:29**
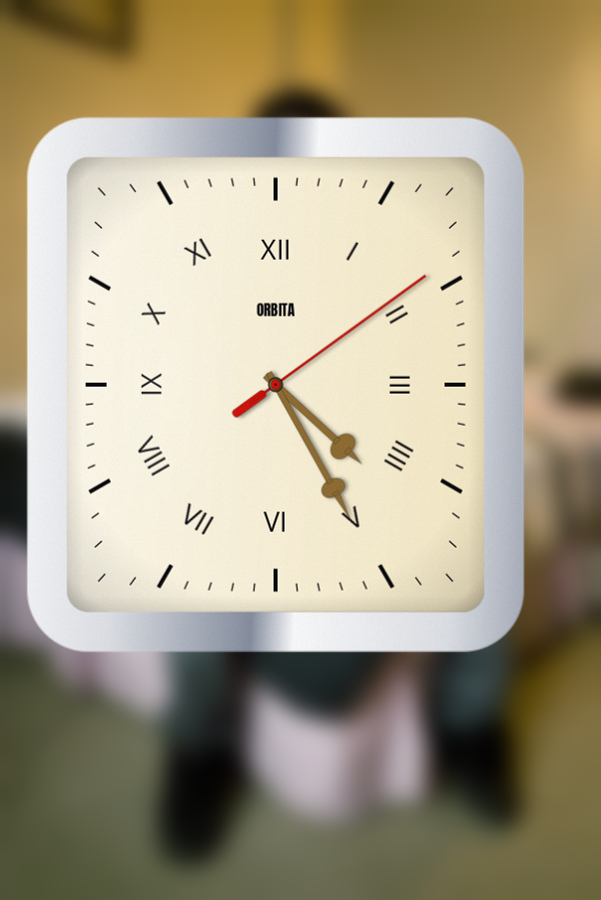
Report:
**4:25:09**
